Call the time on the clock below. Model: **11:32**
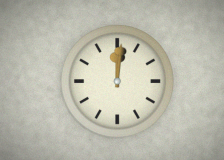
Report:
**12:01**
